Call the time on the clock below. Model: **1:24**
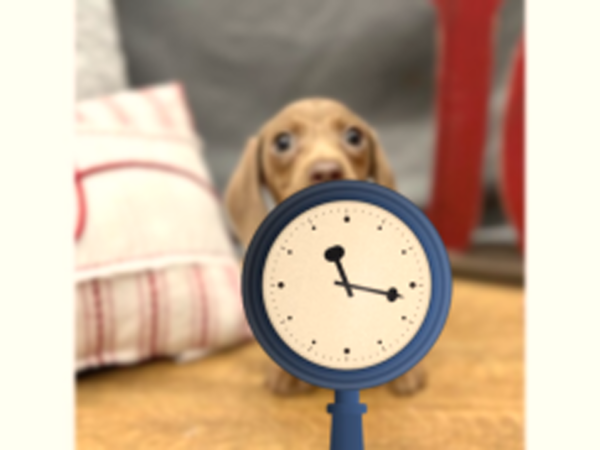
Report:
**11:17**
